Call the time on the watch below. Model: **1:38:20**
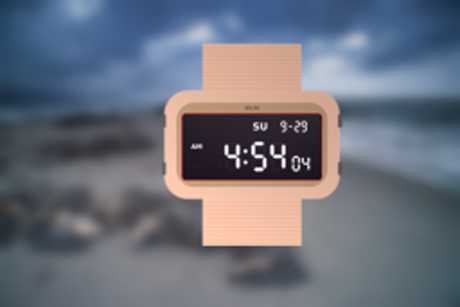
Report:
**4:54:04**
